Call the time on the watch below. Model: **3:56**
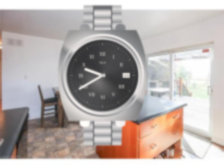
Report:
**9:40**
